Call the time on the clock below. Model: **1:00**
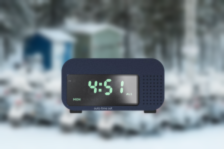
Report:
**4:51**
